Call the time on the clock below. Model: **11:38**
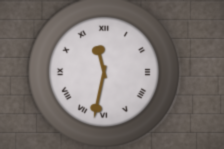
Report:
**11:32**
